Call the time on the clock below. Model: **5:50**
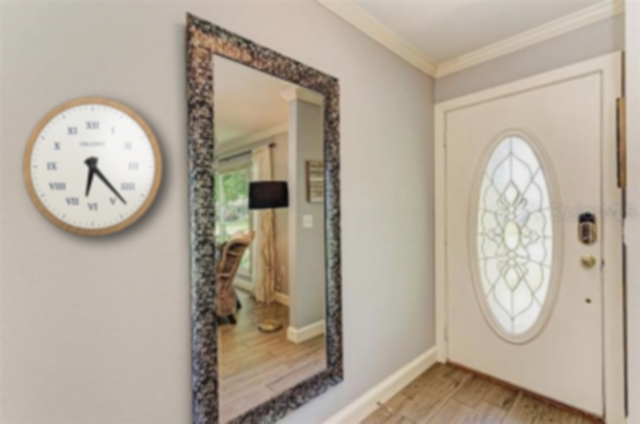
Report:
**6:23**
